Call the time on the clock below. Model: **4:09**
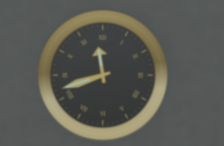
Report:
**11:42**
